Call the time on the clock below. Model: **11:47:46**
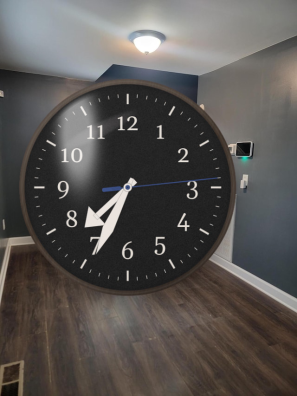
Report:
**7:34:14**
